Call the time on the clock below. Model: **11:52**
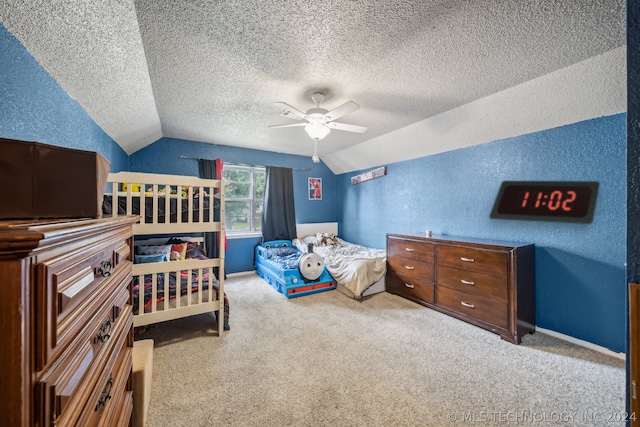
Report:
**11:02**
